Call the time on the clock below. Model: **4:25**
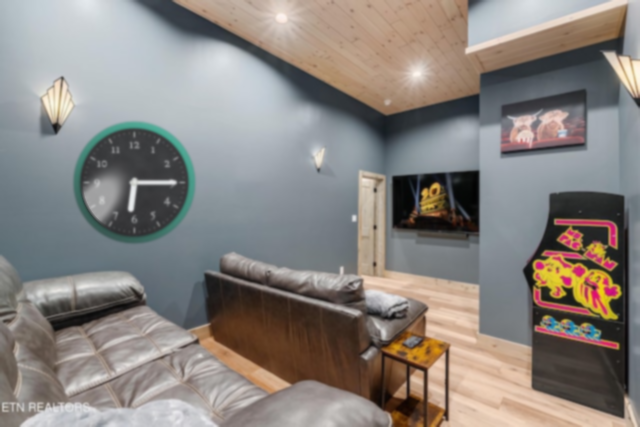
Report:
**6:15**
